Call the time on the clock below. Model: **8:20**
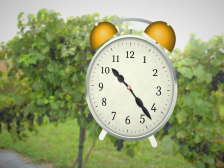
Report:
**10:23**
